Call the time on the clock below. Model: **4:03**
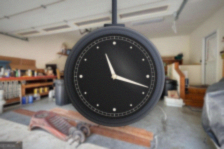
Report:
**11:18**
